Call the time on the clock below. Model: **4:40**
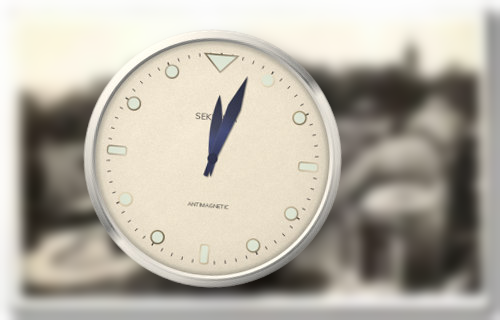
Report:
**12:03**
